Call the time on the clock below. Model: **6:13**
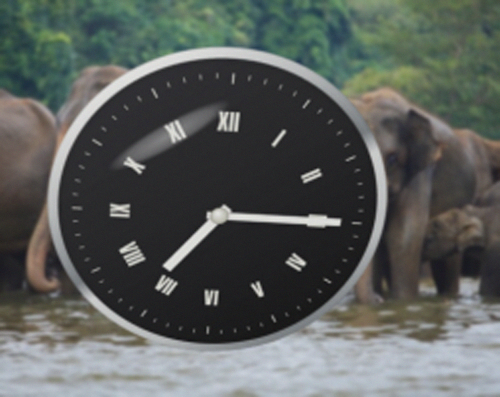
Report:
**7:15**
